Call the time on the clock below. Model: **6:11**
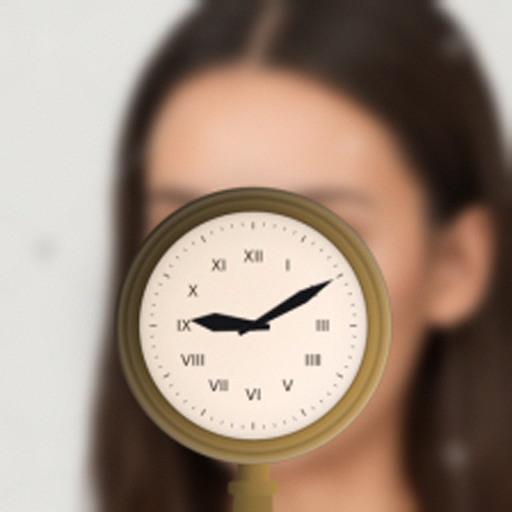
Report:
**9:10**
